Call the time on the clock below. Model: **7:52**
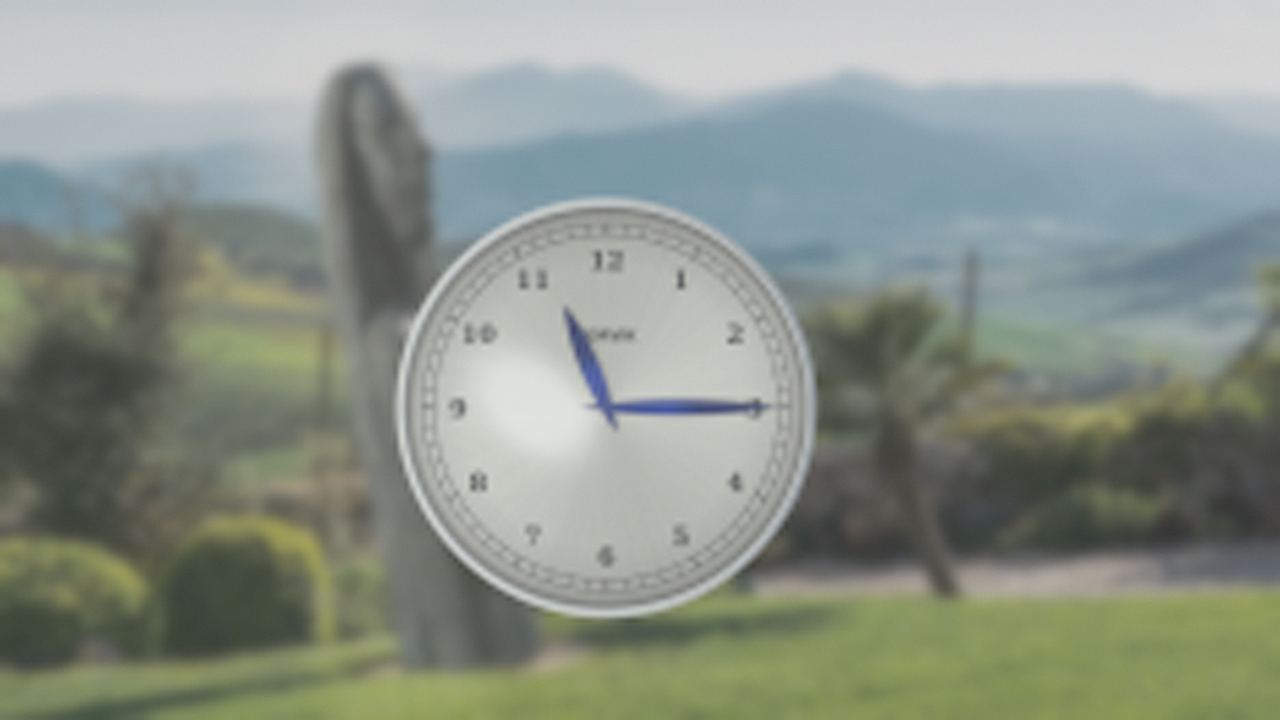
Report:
**11:15**
